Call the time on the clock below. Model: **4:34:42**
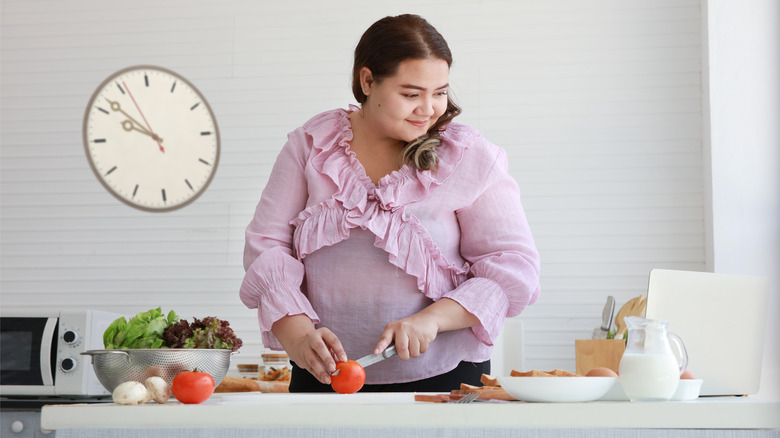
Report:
**9:51:56**
